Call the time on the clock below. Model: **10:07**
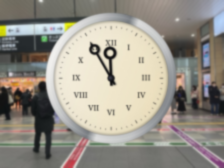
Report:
**11:55**
